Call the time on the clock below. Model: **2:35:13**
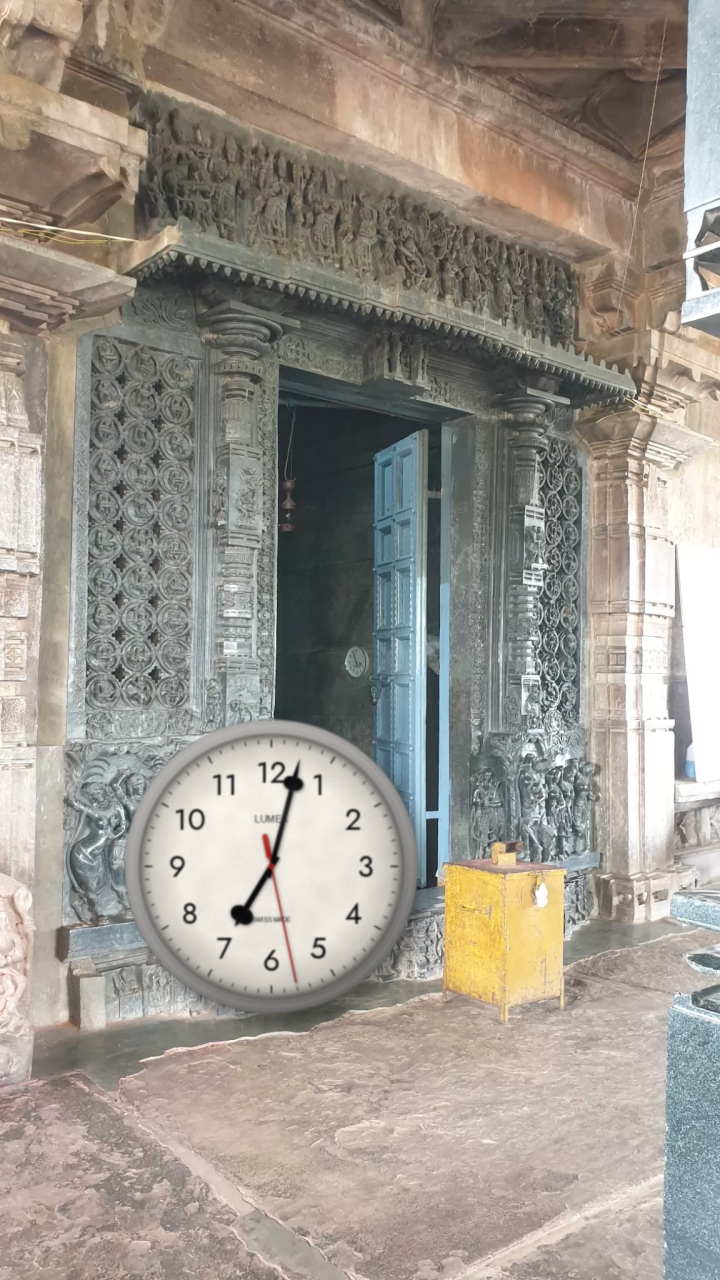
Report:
**7:02:28**
